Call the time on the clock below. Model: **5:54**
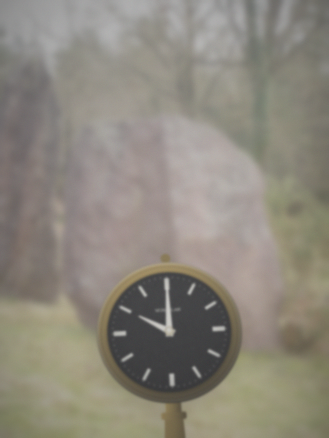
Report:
**10:00**
